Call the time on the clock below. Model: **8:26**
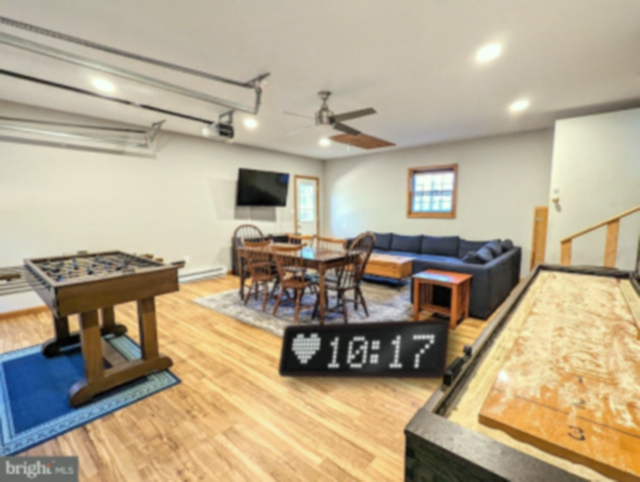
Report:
**10:17**
